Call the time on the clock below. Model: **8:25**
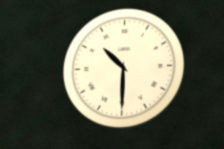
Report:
**10:30**
